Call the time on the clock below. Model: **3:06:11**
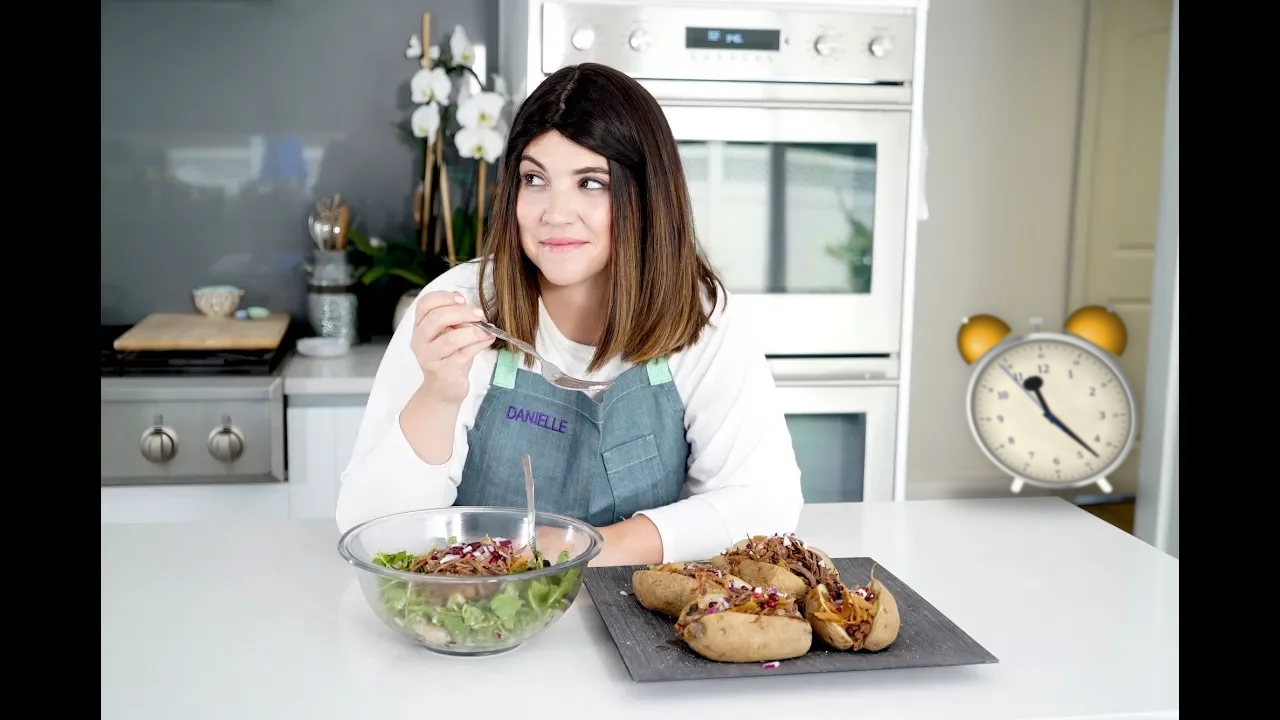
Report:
**11:22:54**
